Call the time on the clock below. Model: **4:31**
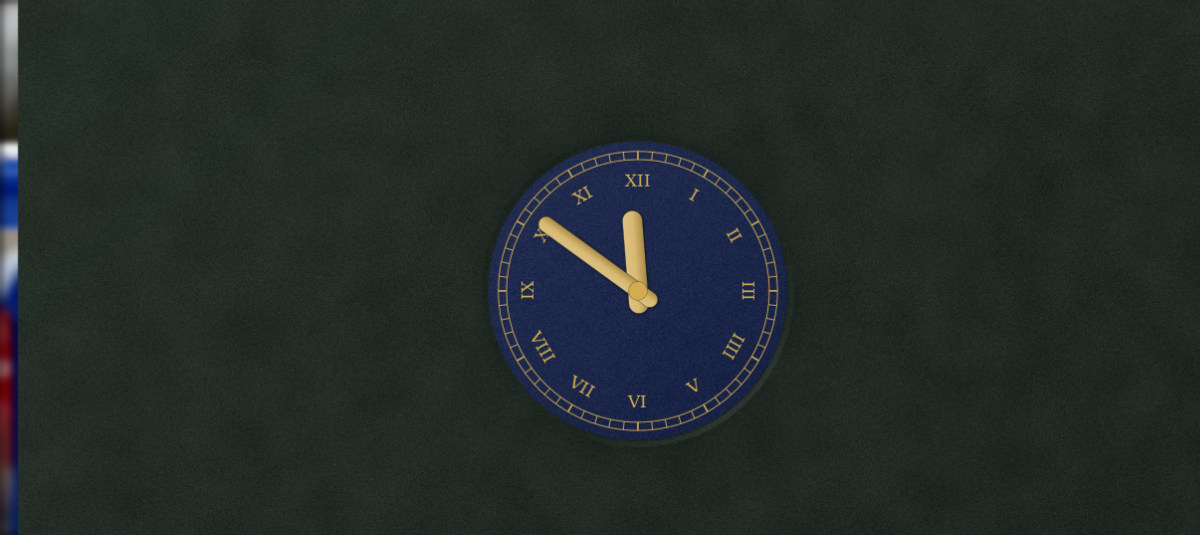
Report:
**11:51**
